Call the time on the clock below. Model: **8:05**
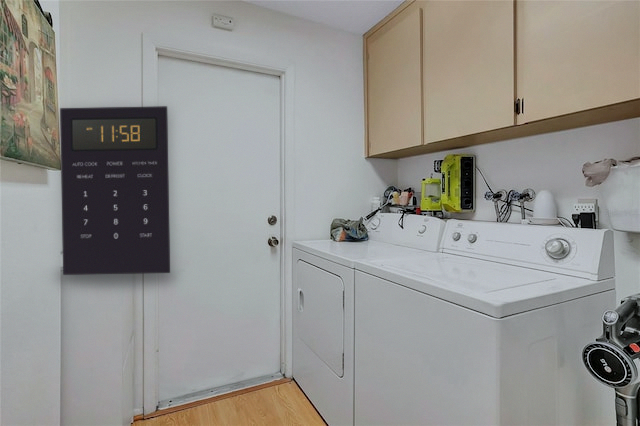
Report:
**11:58**
